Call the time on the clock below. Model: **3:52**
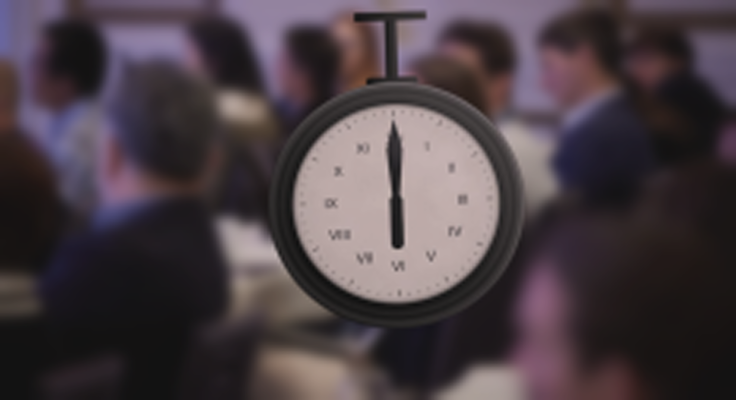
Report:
**6:00**
